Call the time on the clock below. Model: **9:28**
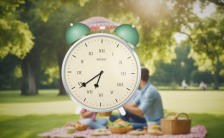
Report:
**6:39**
